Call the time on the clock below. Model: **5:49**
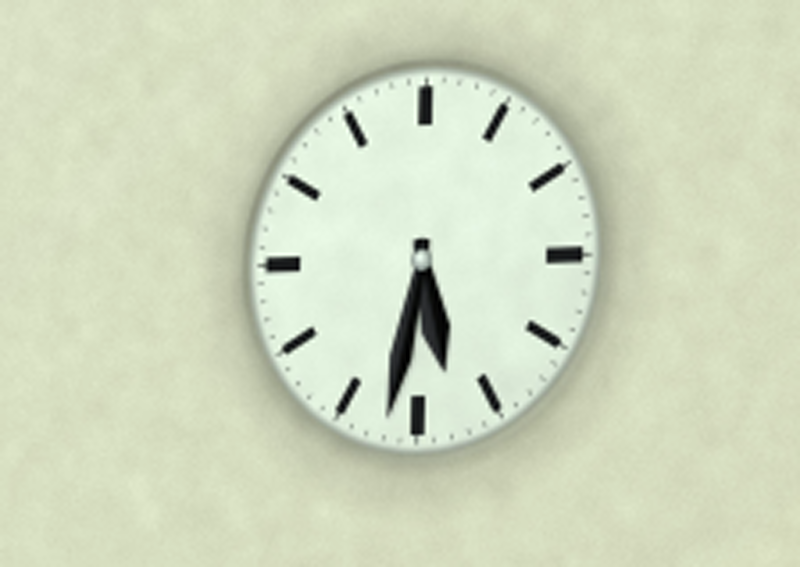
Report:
**5:32**
